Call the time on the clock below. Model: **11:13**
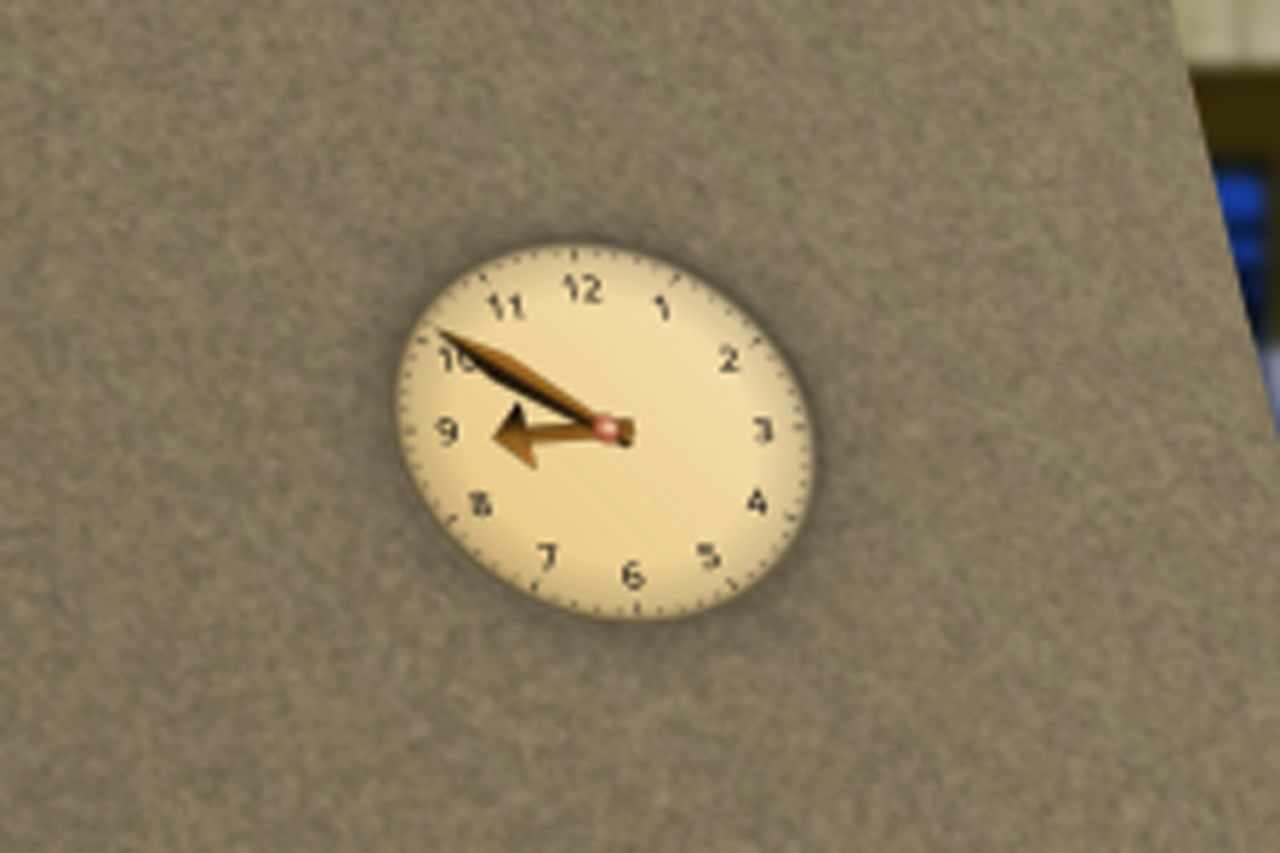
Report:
**8:51**
